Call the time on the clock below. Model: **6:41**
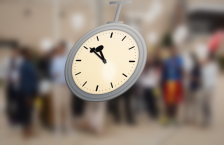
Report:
**10:51**
